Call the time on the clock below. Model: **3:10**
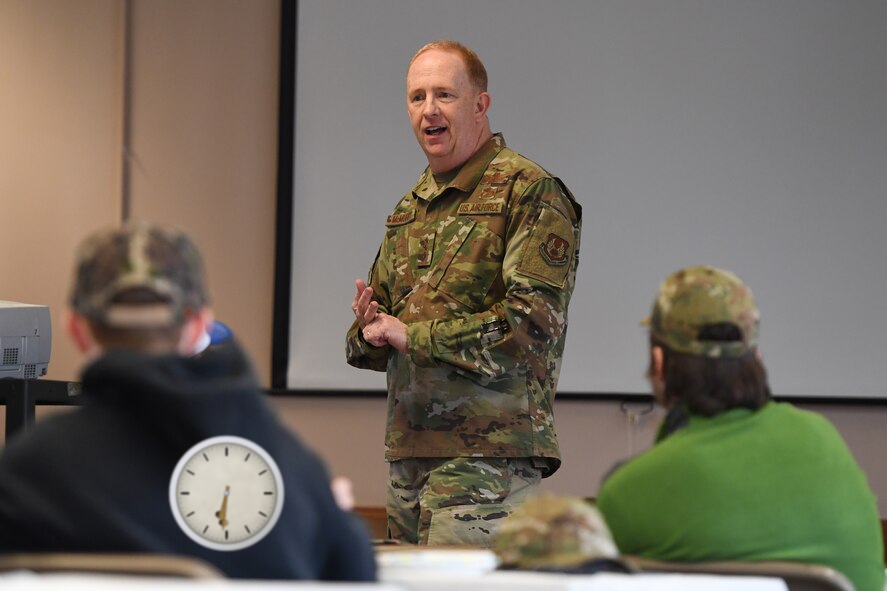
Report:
**6:31**
